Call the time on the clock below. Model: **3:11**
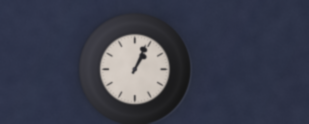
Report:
**1:04**
